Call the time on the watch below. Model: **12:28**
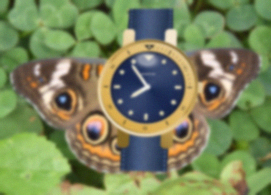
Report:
**7:54**
